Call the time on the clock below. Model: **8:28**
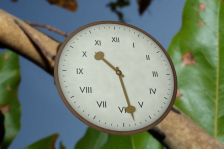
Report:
**10:28**
